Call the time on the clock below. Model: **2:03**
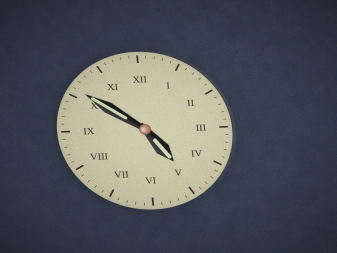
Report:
**4:51**
